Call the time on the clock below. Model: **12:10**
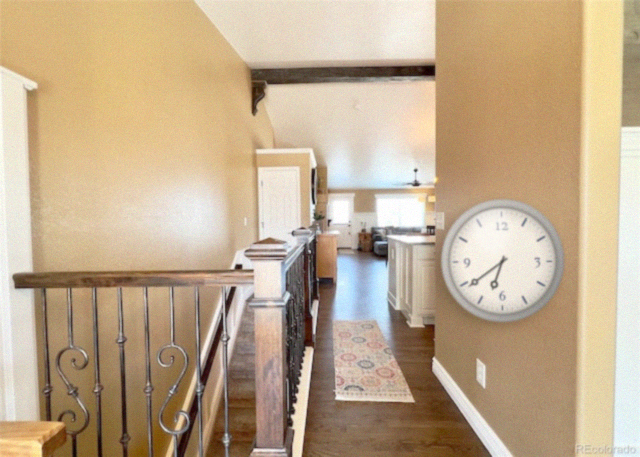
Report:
**6:39**
